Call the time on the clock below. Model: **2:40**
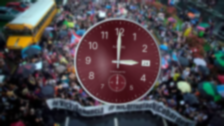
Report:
**3:00**
